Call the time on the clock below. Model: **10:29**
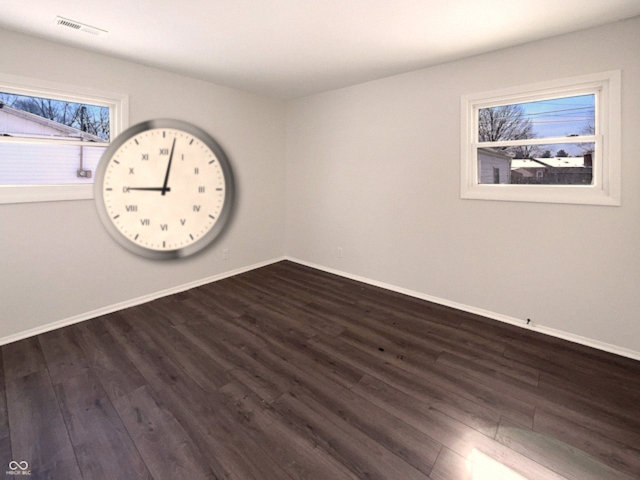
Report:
**9:02**
